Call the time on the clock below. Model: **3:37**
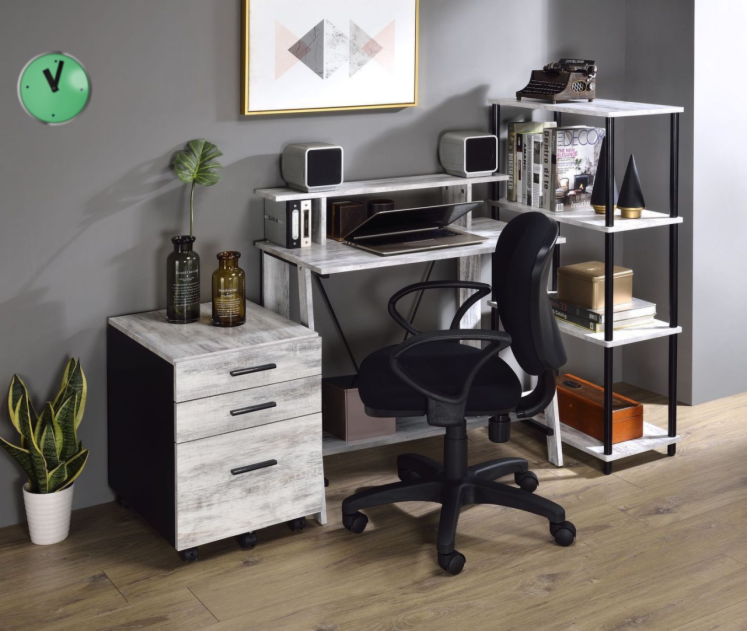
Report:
**11:02**
